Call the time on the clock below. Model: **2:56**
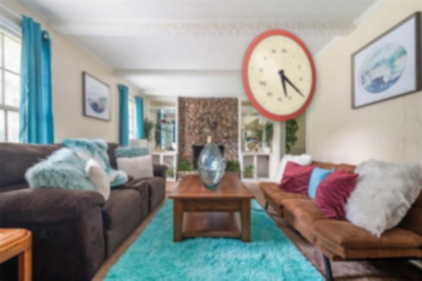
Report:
**5:20**
